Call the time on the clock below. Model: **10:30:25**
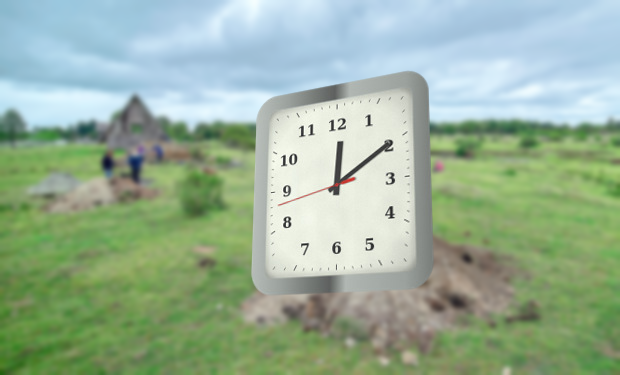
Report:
**12:09:43**
